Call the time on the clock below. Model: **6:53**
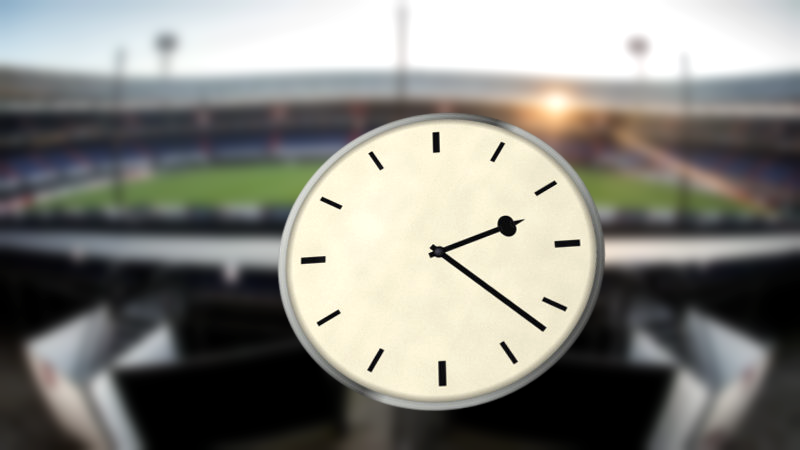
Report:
**2:22**
